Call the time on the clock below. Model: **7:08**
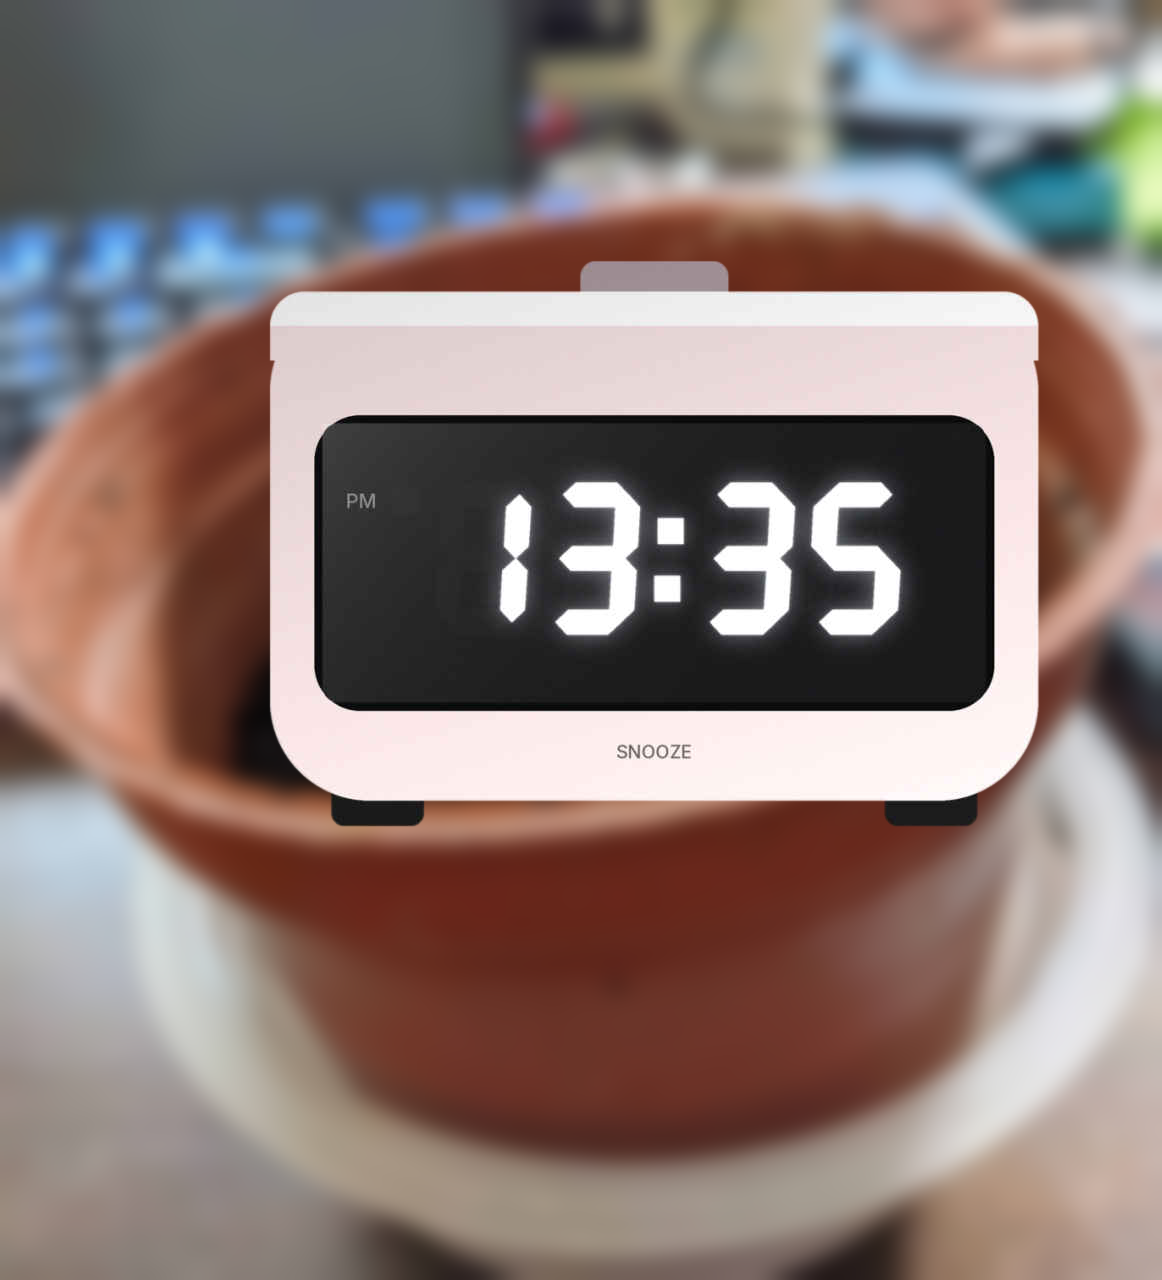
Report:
**13:35**
